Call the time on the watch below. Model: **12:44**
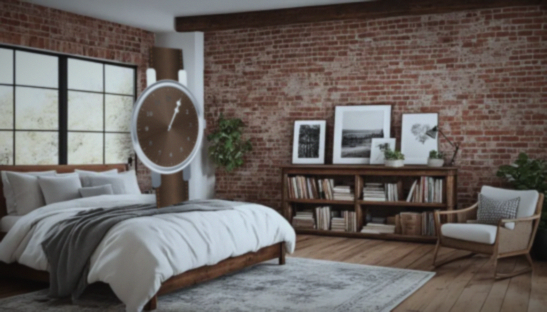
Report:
**1:05**
